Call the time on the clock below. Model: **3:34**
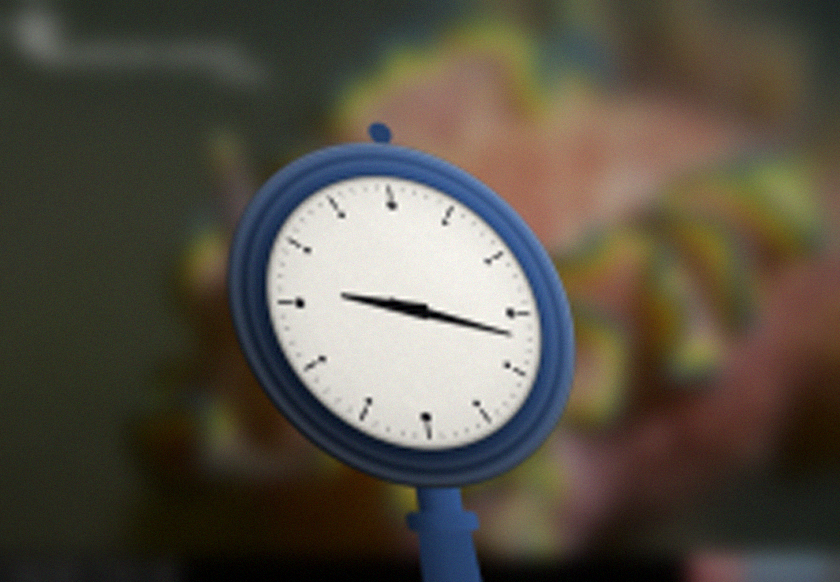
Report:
**9:17**
